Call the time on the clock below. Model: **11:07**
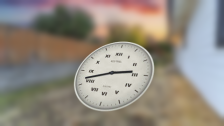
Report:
**2:42**
